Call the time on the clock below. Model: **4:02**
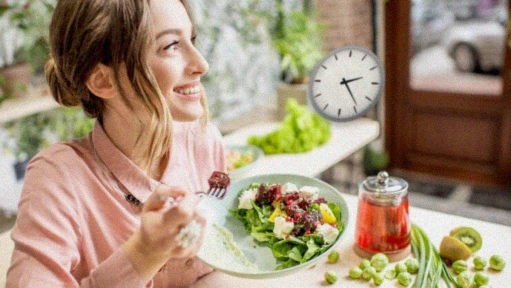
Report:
**2:24**
